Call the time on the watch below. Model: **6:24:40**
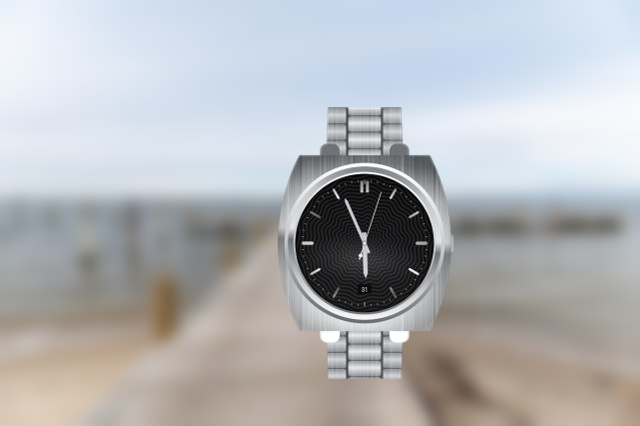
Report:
**5:56:03**
